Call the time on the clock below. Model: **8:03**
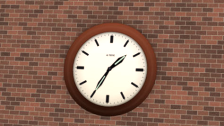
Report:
**1:35**
